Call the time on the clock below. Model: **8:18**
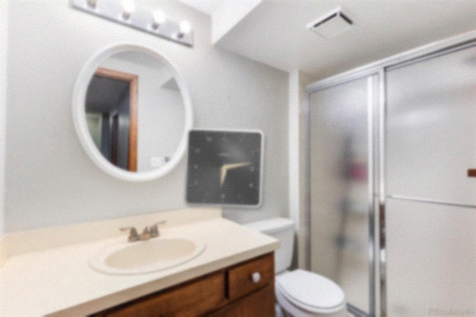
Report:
**6:13**
